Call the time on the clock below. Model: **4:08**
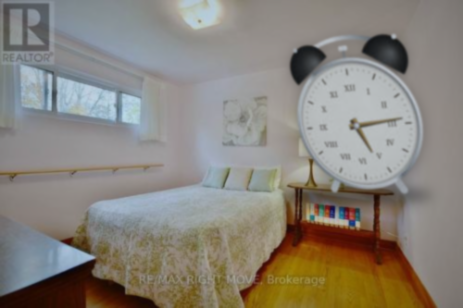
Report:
**5:14**
